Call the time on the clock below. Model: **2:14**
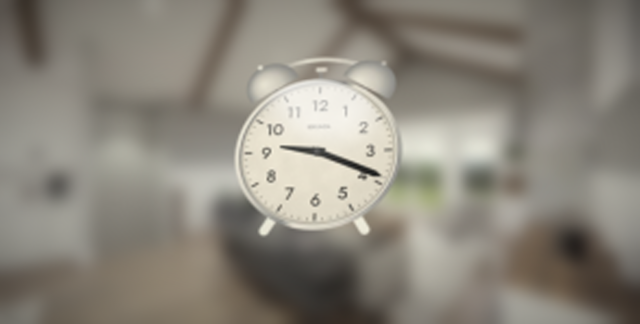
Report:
**9:19**
